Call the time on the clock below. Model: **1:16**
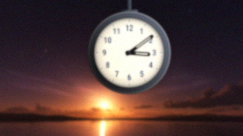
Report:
**3:09**
